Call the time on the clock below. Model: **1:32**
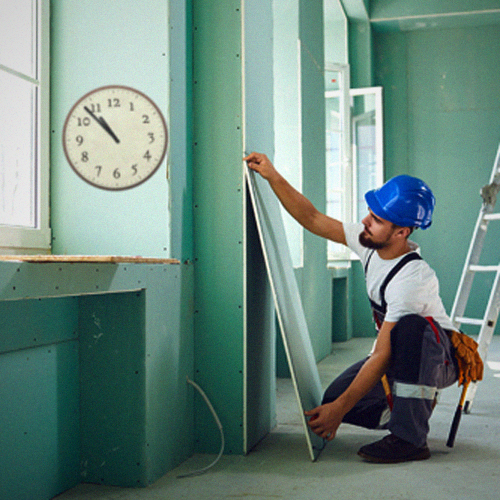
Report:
**10:53**
